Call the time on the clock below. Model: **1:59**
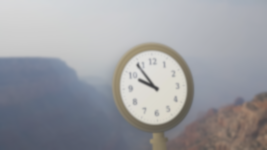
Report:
**9:54**
